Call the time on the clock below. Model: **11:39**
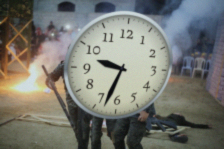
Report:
**9:33**
